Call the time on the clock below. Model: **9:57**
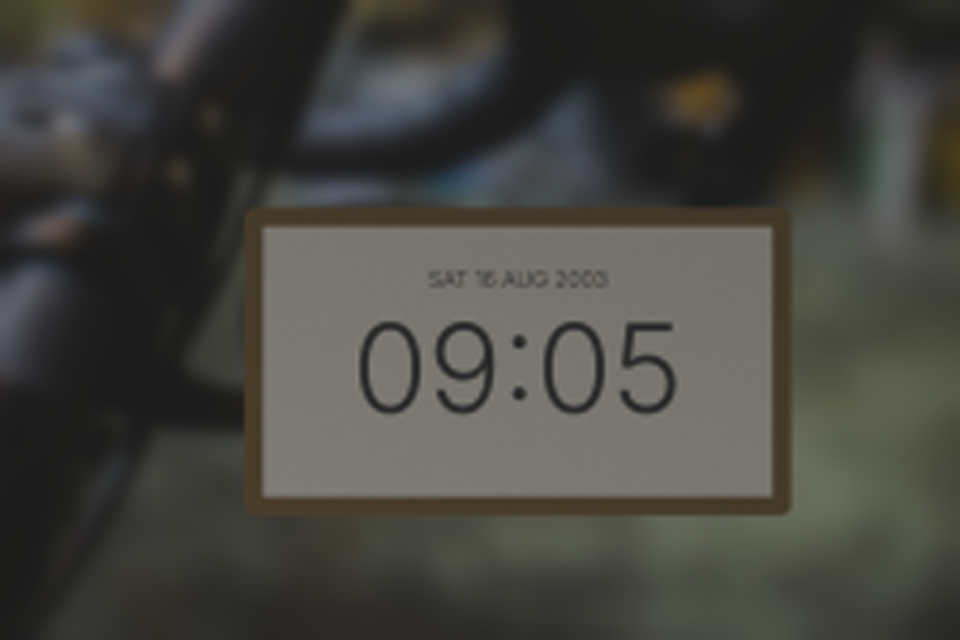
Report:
**9:05**
